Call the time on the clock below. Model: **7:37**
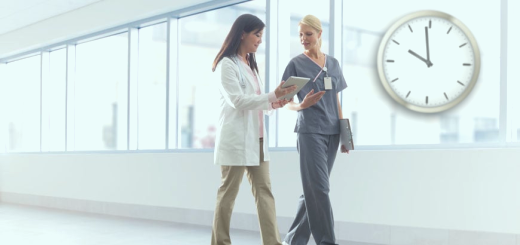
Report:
**9:59**
